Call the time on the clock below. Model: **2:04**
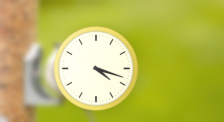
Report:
**4:18**
